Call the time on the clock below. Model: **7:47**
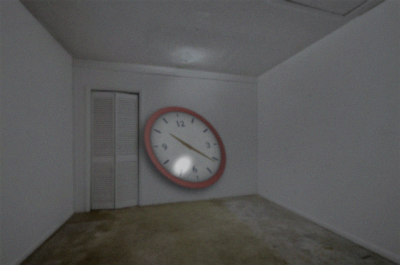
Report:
**10:21**
